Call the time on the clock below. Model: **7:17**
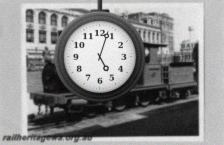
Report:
**5:03**
